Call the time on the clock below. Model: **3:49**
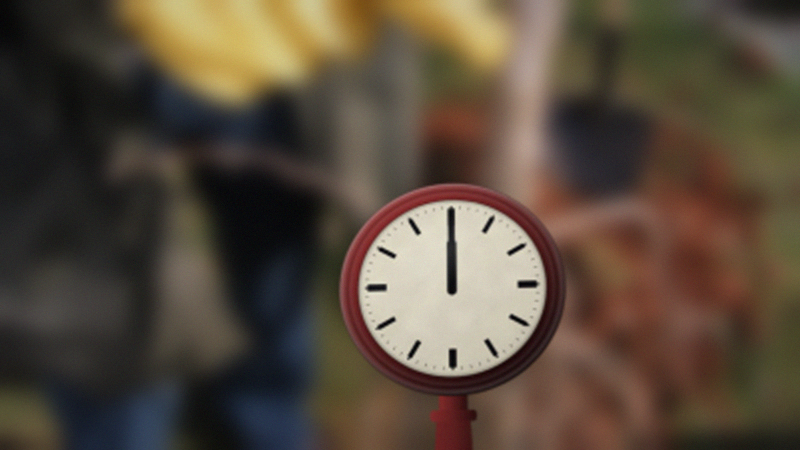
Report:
**12:00**
